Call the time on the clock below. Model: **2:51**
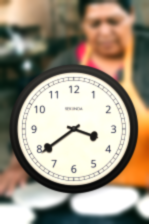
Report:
**3:39**
